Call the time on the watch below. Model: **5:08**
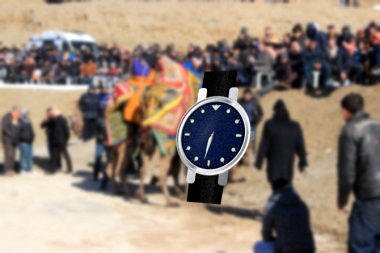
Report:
**6:32**
